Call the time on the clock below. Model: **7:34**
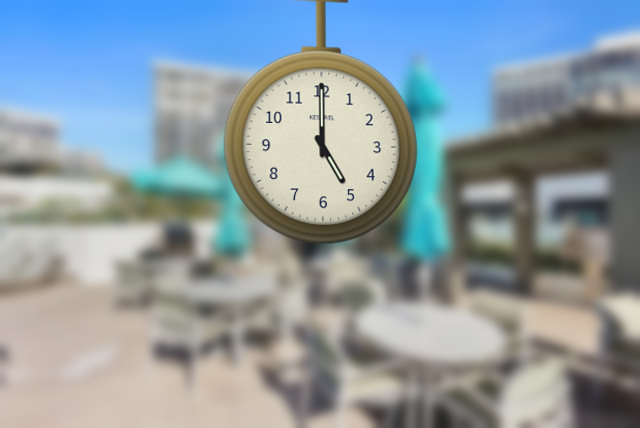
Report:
**5:00**
